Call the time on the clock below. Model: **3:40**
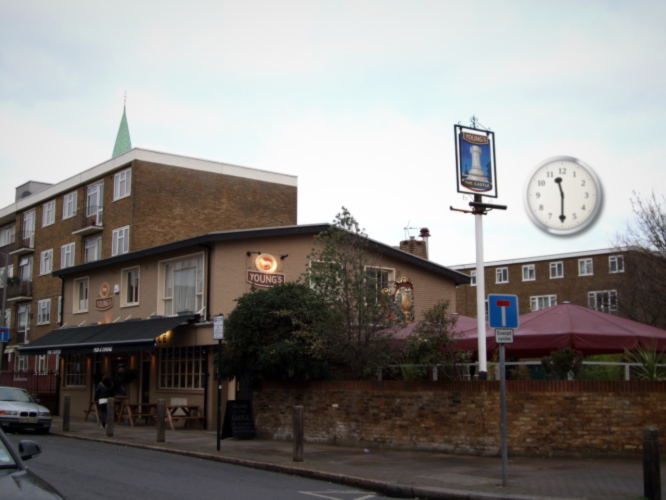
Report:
**11:30**
